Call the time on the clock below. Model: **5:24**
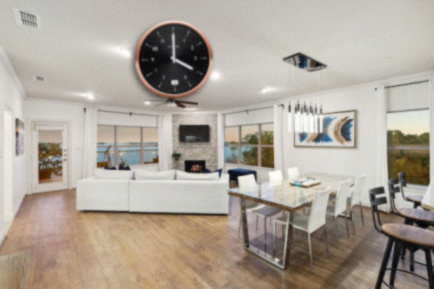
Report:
**4:00**
